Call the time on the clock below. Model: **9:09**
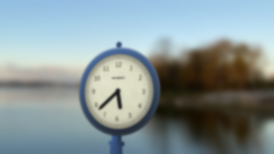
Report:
**5:38**
